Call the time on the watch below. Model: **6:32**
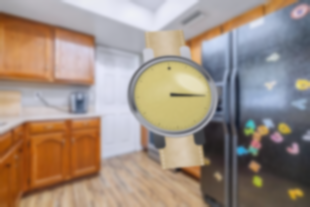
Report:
**3:16**
